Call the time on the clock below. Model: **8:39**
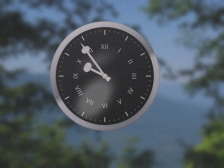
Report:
**9:54**
